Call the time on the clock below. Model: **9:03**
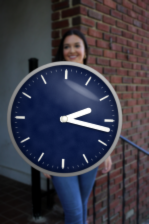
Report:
**2:17**
